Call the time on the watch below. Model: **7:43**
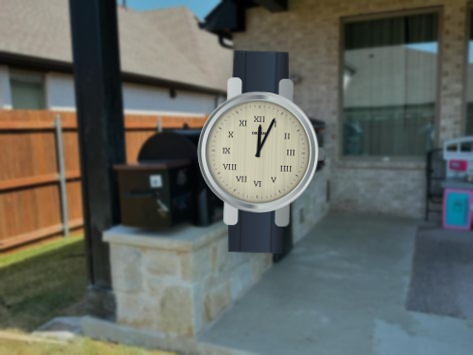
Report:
**12:04**
